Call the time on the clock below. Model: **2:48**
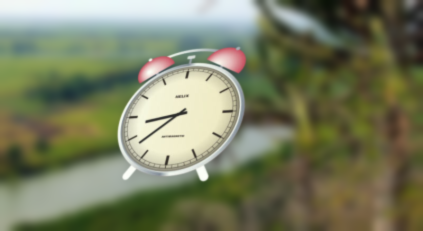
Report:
**8:38**
